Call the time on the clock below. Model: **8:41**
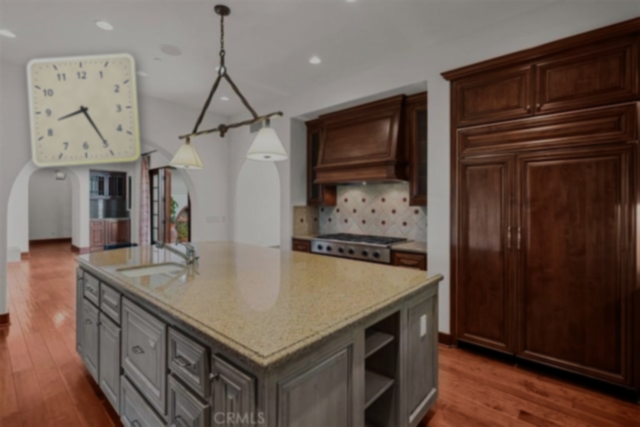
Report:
**8:25**
